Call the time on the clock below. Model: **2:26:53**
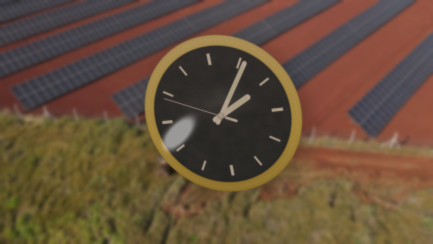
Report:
**2:05:49**
